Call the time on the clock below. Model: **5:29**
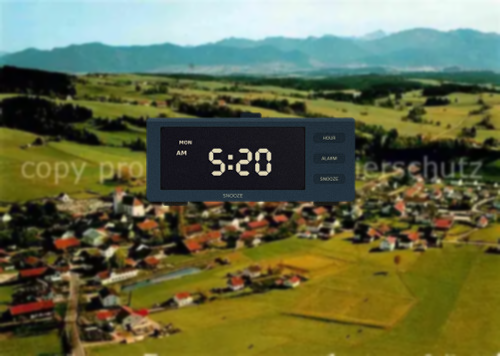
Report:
**5:20**
